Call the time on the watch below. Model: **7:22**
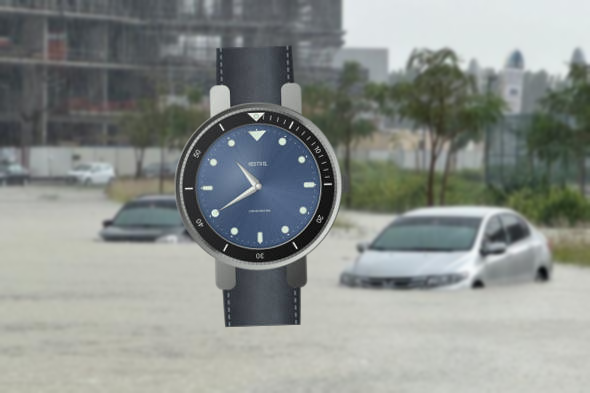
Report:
**10:40**
